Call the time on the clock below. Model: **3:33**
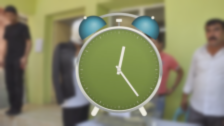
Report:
**12:24**
